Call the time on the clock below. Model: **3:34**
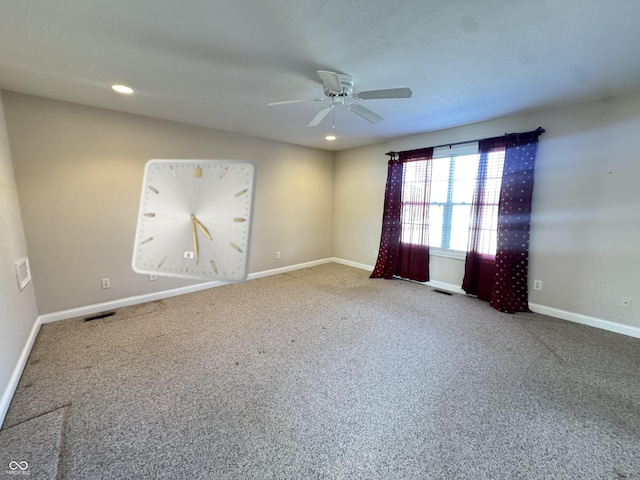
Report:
**4:28**
